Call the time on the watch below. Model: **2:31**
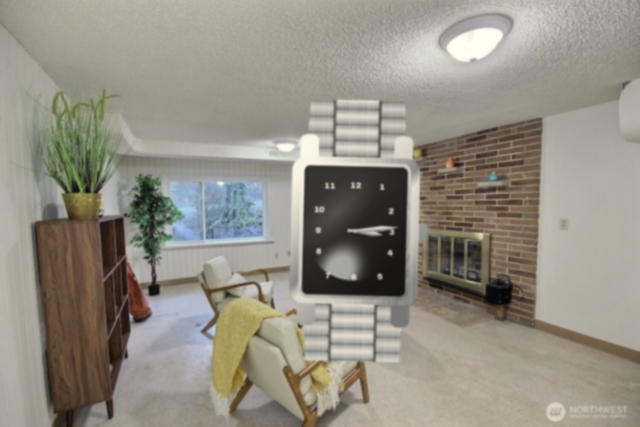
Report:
**3:14**
